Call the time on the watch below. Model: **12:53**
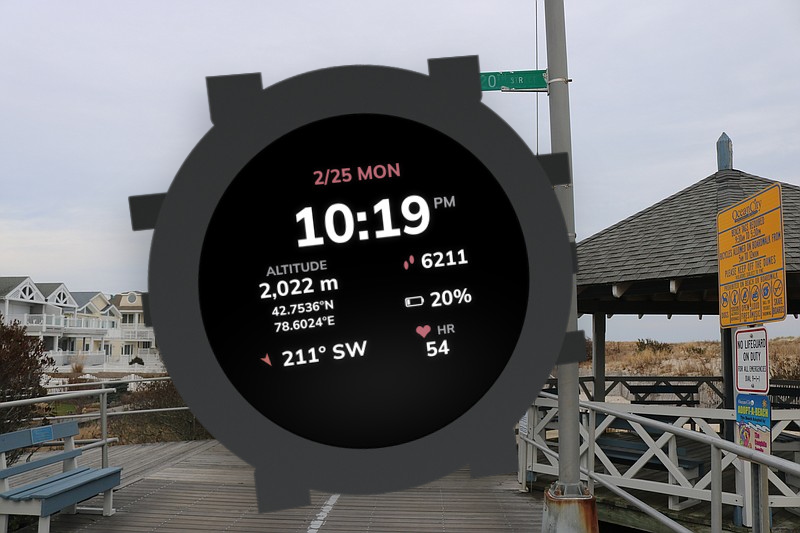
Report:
**10:19**
